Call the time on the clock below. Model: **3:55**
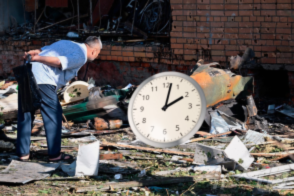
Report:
**2:02**
